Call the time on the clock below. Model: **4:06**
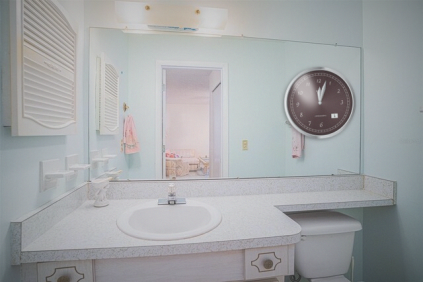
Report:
**12:03**
